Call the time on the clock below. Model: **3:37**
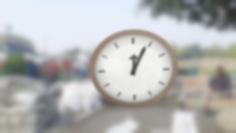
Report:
**12:04**
